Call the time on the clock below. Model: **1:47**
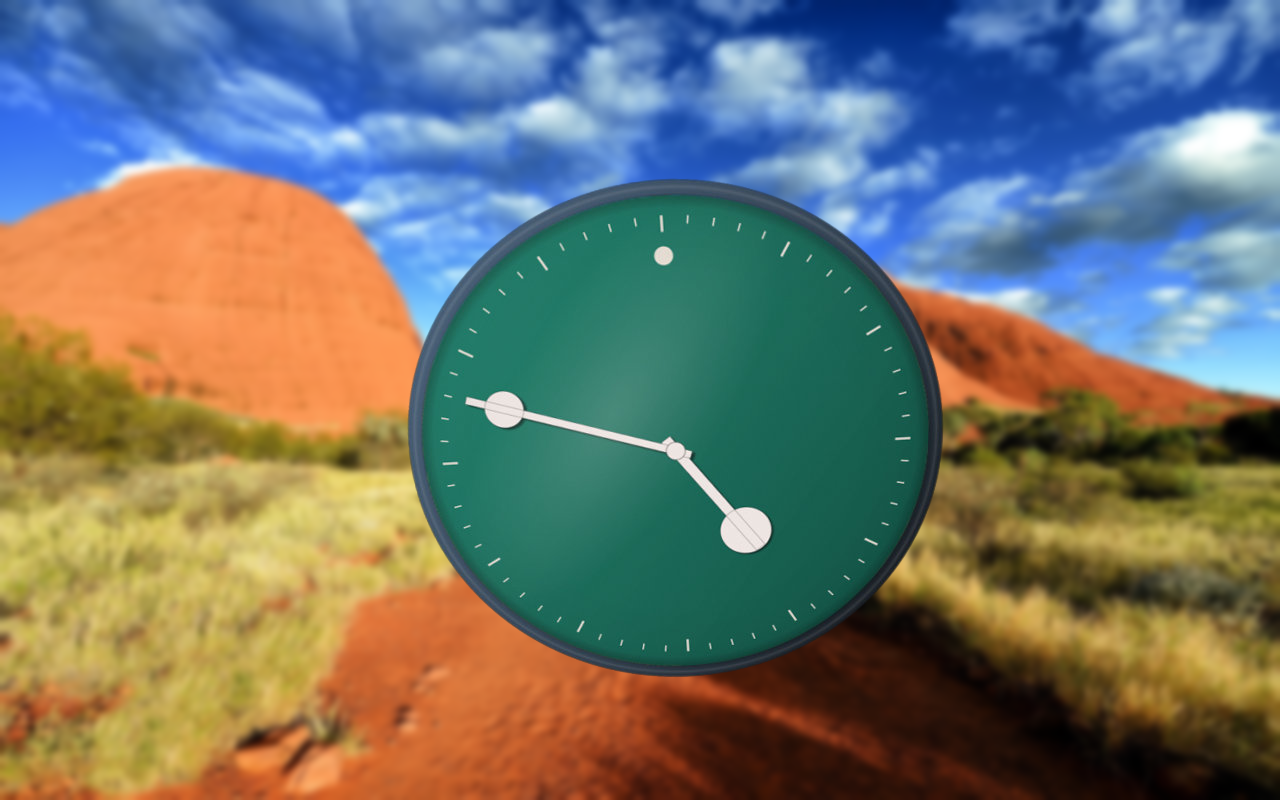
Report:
**4:48**
